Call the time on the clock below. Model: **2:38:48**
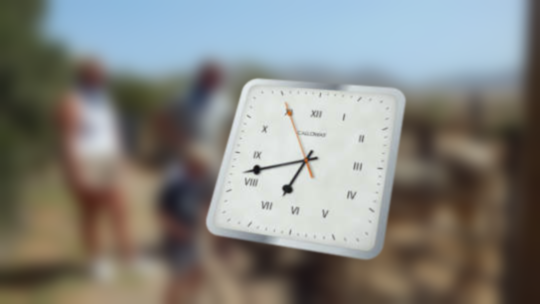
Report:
**6:41:55**
